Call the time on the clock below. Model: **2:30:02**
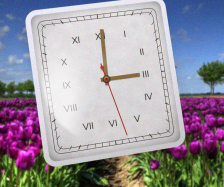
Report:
**3:00:28**
